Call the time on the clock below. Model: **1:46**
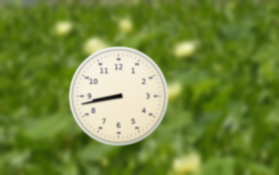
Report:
**8:43**
